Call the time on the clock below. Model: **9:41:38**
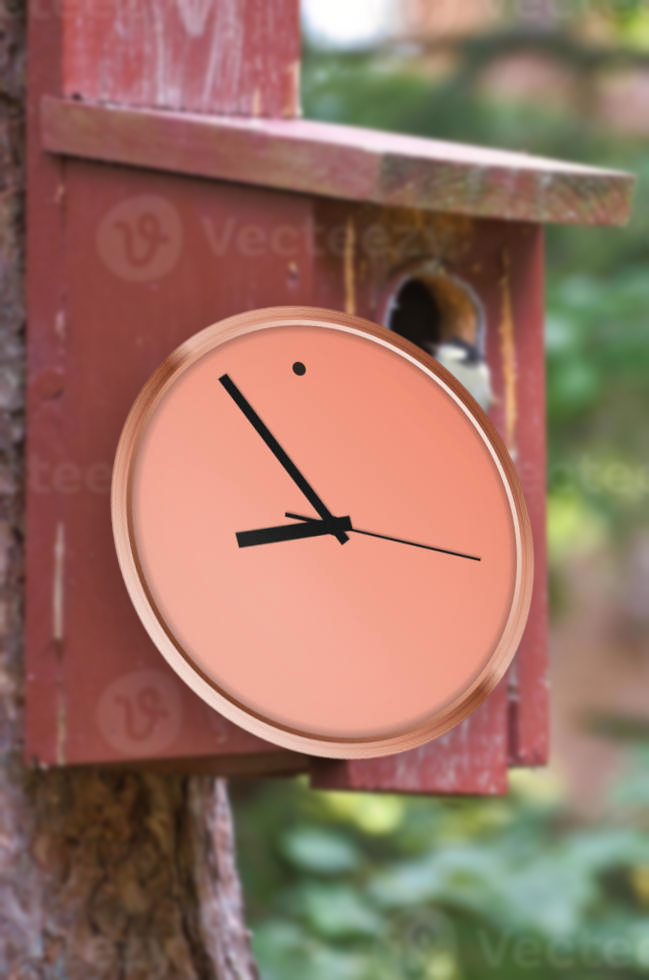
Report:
**8:55:18**
